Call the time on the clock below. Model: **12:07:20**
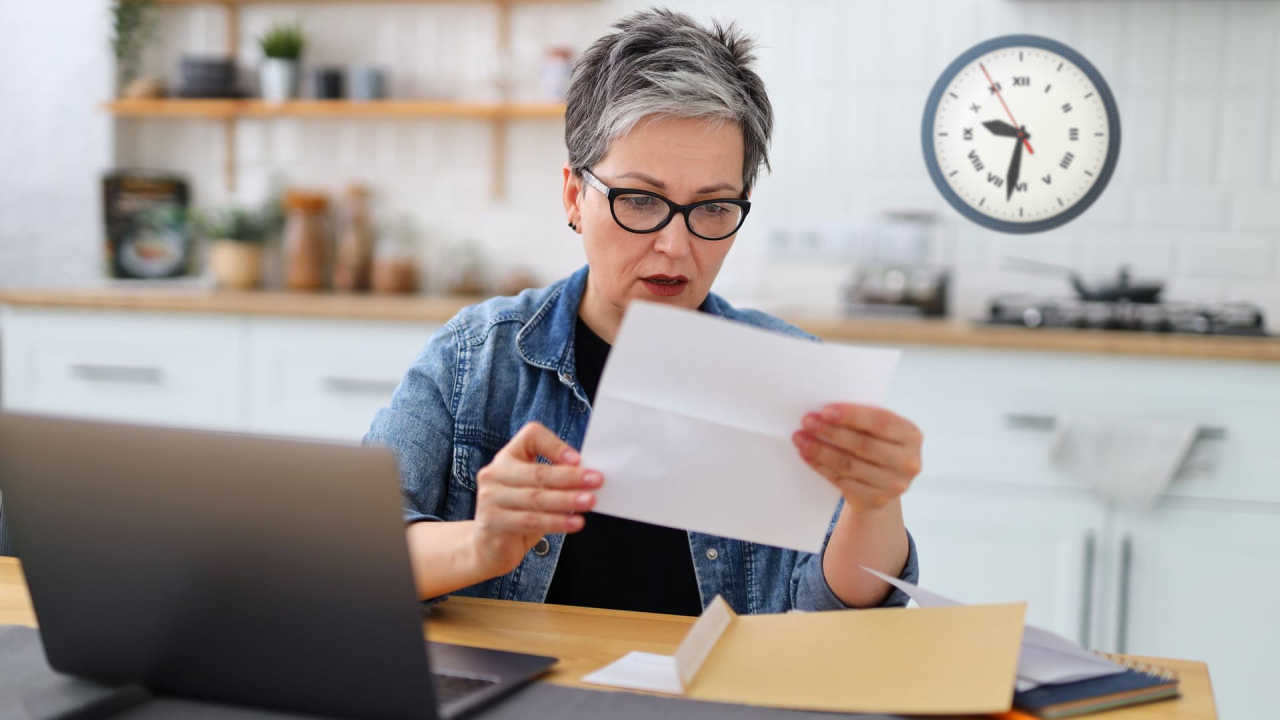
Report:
**9:31:55**
